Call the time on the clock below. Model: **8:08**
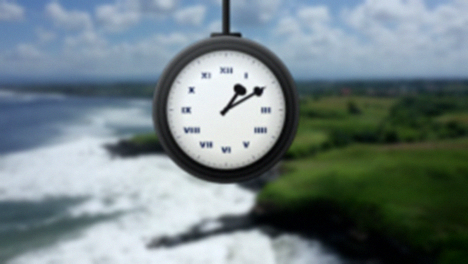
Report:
**1:10**
